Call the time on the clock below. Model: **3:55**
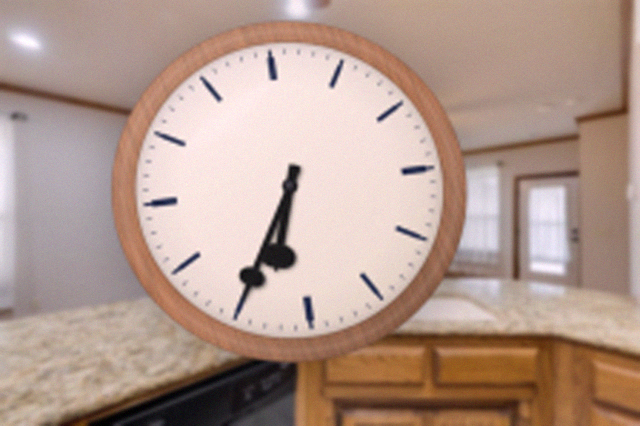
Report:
**6:35**
